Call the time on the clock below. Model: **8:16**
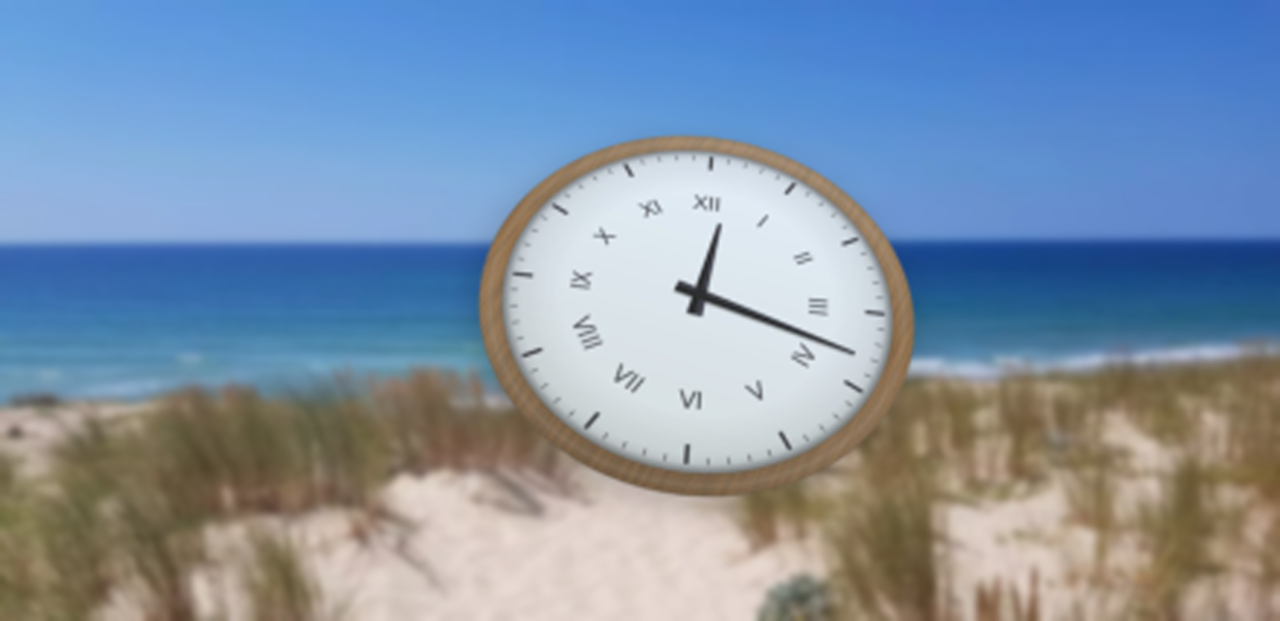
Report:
**12:18**
